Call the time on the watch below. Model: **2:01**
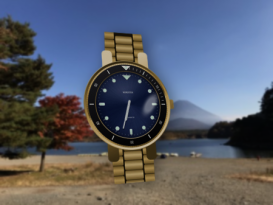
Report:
**6:33**
